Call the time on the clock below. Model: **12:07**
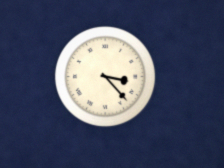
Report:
**3:23**
